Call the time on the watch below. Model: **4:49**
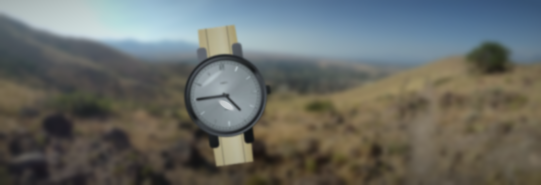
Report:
**4:45**
